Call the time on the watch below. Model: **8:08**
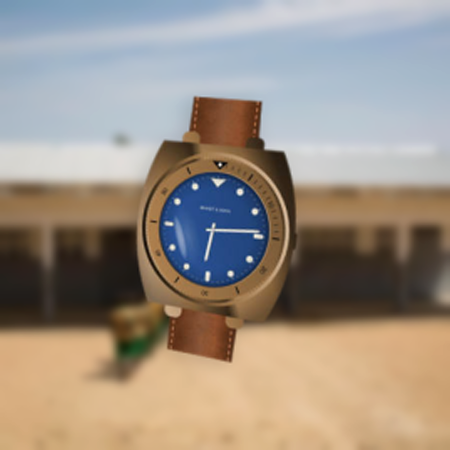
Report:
**6:14**
